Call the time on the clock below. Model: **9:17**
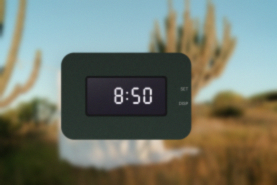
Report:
**8:50**
